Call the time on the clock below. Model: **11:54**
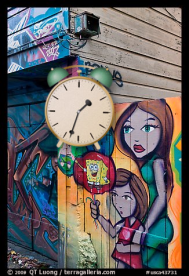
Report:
**1:33**
